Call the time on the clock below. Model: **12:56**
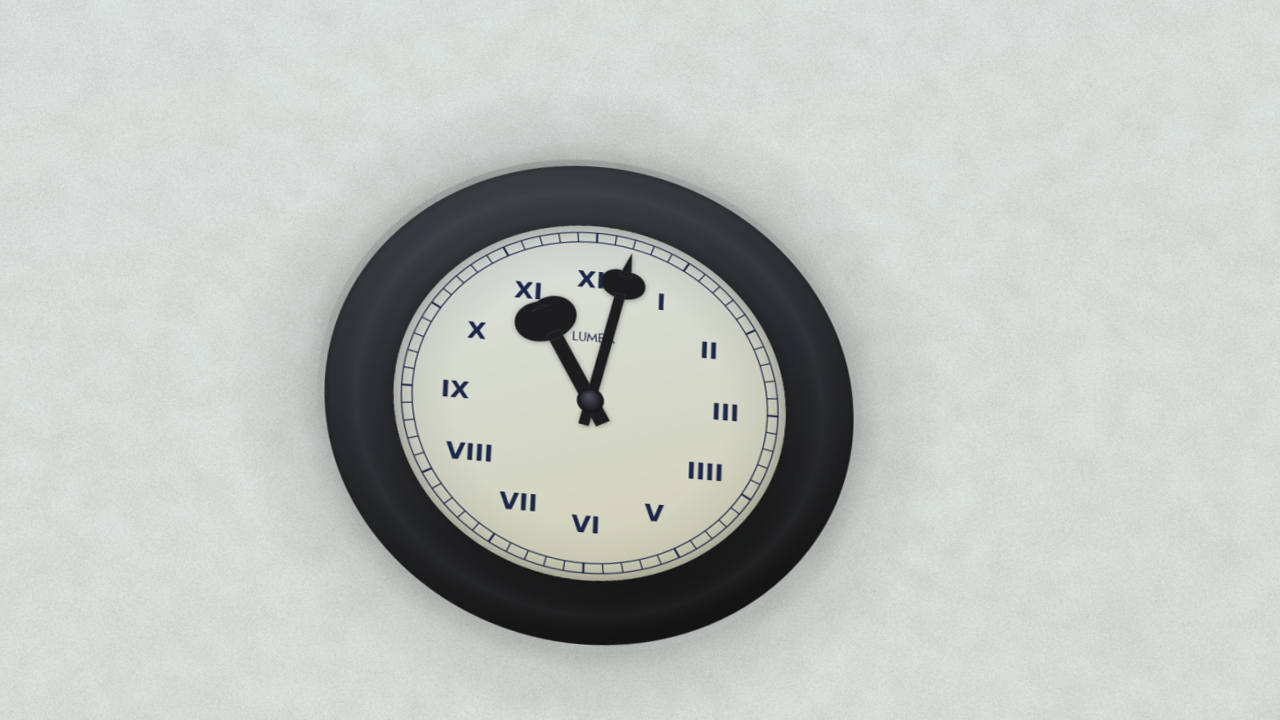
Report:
**11:02**
